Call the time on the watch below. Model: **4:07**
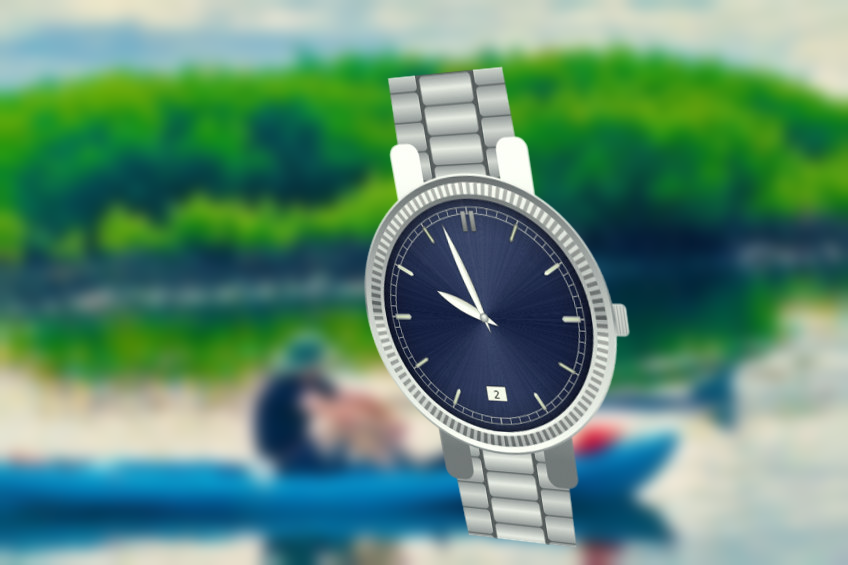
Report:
**9:57**
